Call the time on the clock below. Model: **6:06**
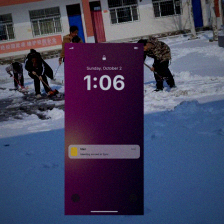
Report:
**1:06**
